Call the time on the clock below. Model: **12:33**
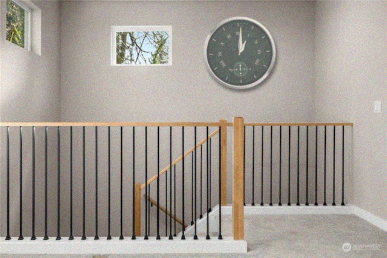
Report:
**1:01**
